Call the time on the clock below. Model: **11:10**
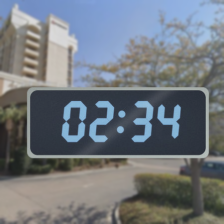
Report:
**2:34**
